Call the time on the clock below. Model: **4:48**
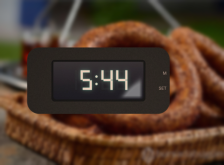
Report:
**5:44**
